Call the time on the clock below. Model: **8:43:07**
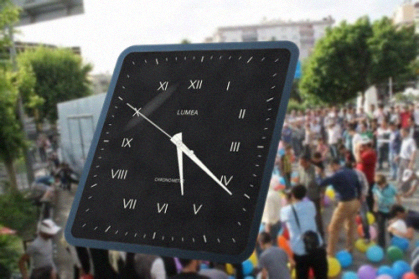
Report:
**5:20:50**
